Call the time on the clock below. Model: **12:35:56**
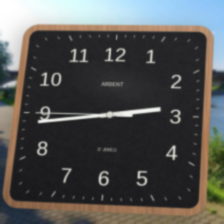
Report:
**2:43:45**
